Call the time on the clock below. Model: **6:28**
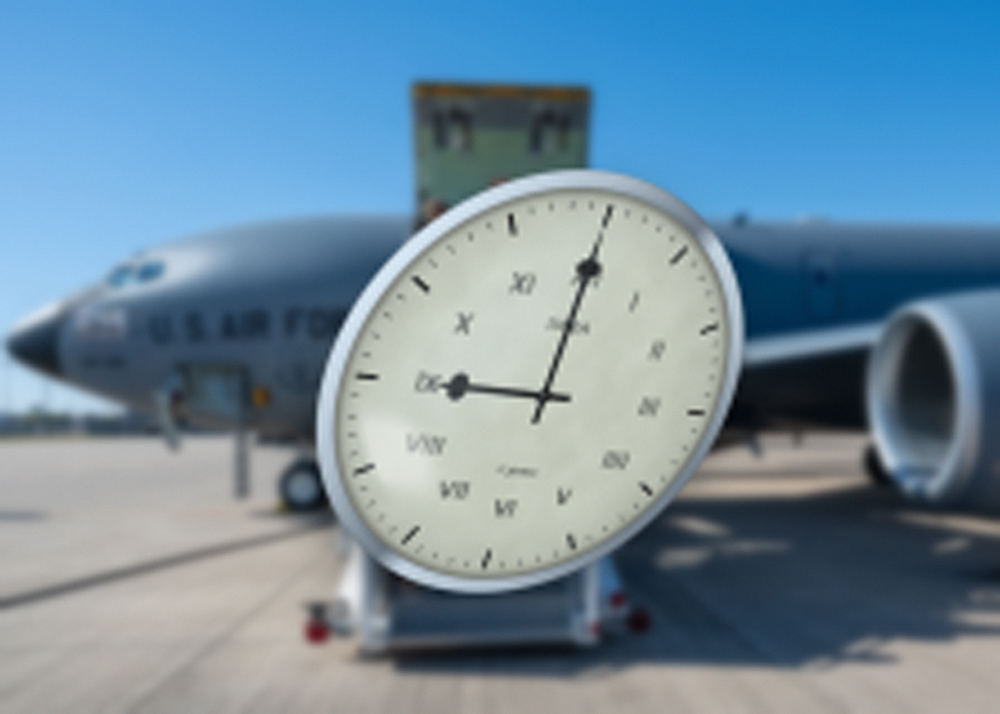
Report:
**9:00**
